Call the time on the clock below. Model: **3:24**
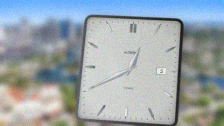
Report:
**12:40**
